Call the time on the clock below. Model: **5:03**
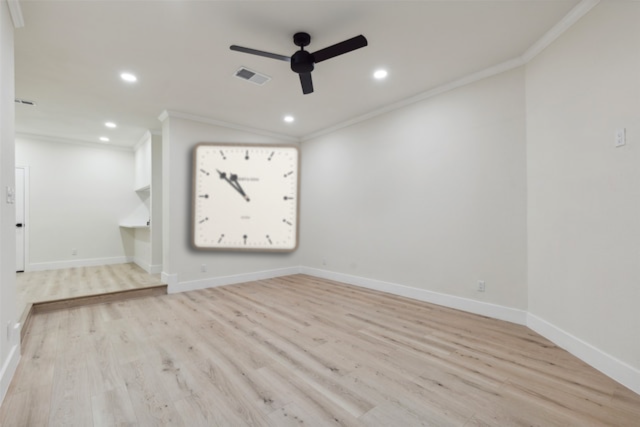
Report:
**10:52**
